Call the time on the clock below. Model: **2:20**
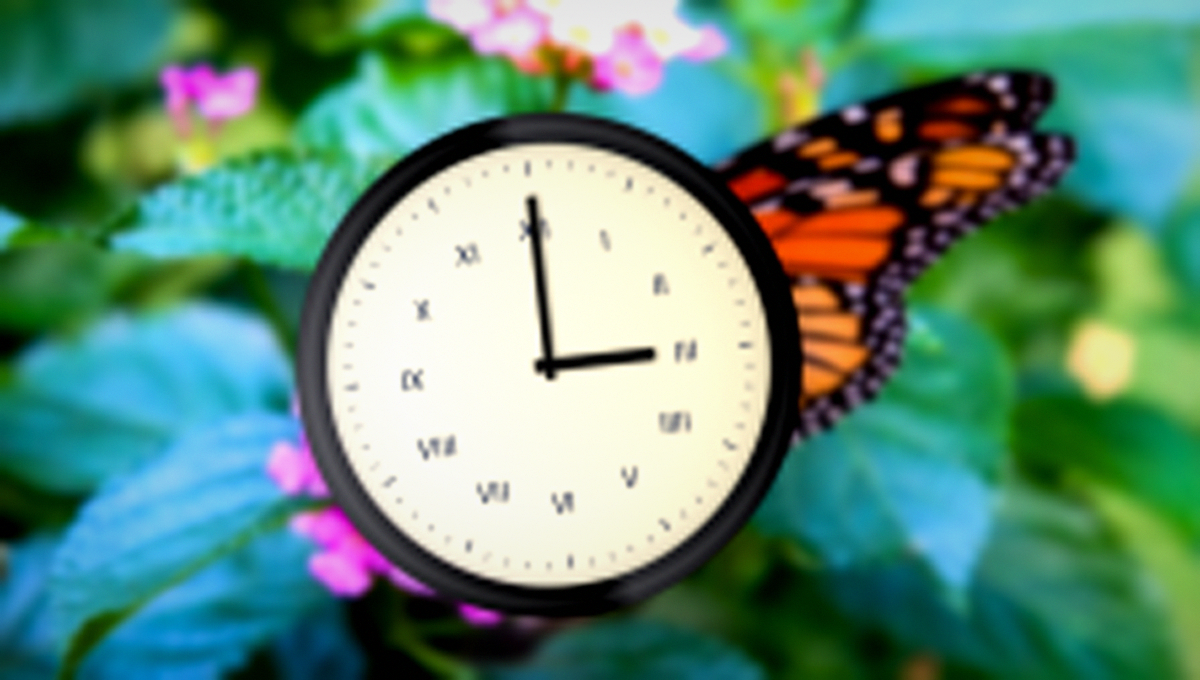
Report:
**3:00**
